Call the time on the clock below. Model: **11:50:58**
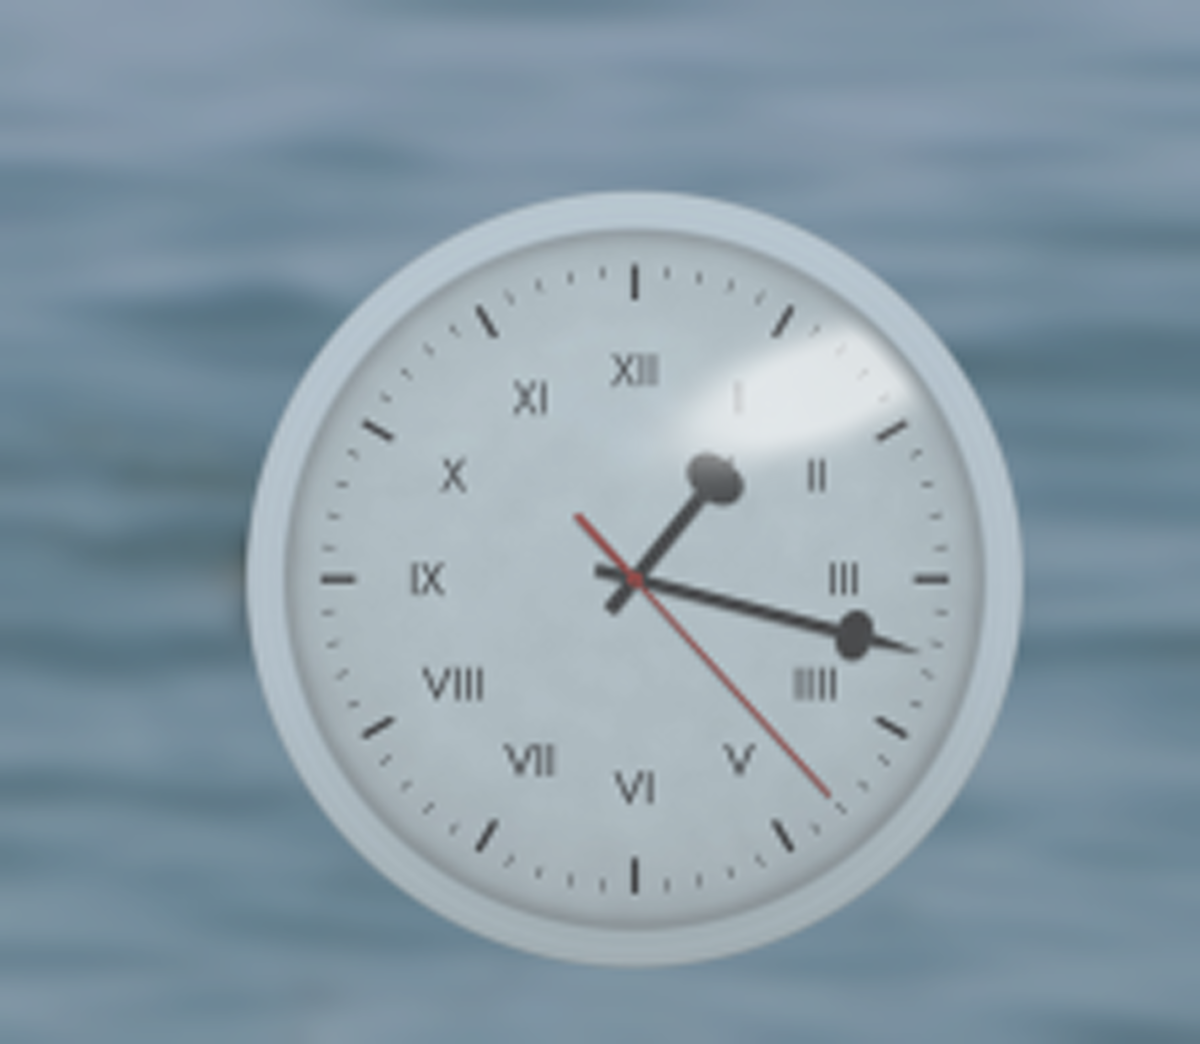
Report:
**1:17:23**
